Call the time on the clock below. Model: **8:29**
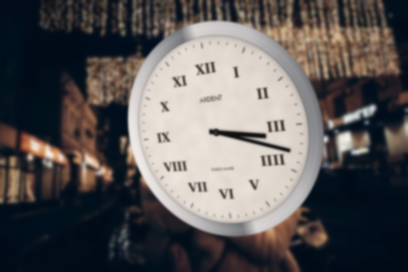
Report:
**3:18**
